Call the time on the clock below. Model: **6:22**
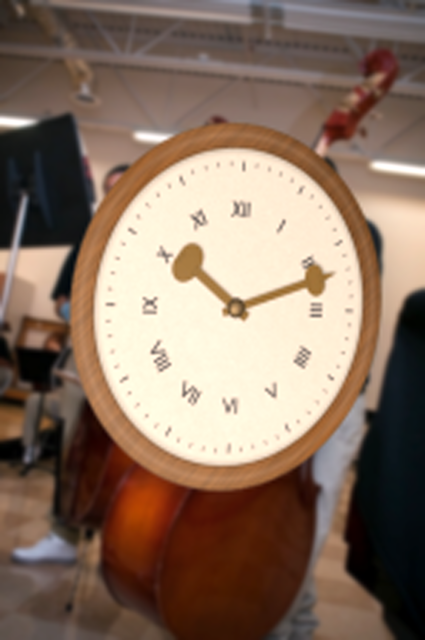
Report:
**10:12**
